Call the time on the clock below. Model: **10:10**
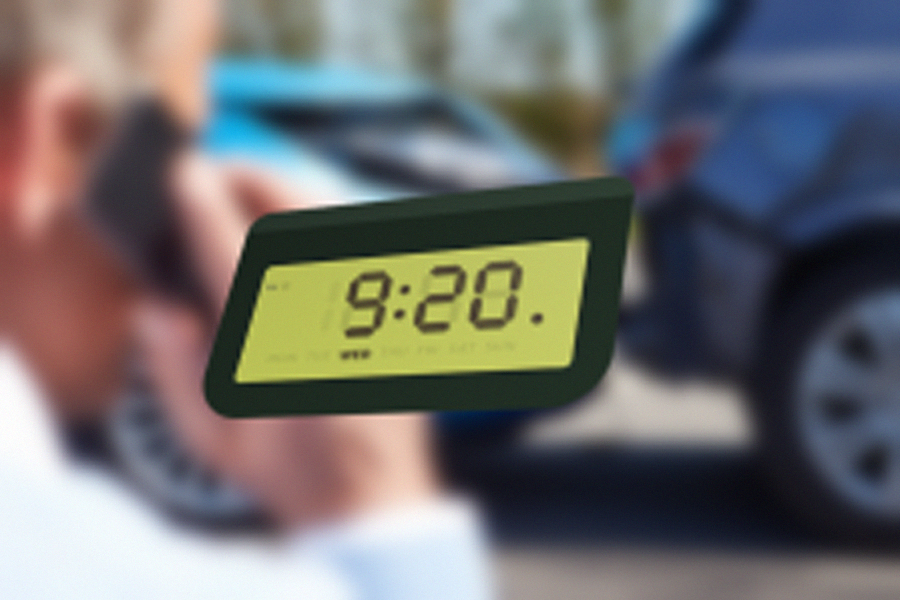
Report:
**9:20**
